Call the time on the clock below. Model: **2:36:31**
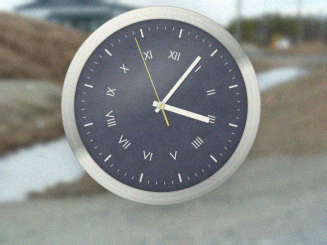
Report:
**3:03:54**
